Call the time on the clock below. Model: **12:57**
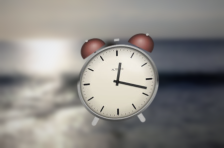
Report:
**12:18**
